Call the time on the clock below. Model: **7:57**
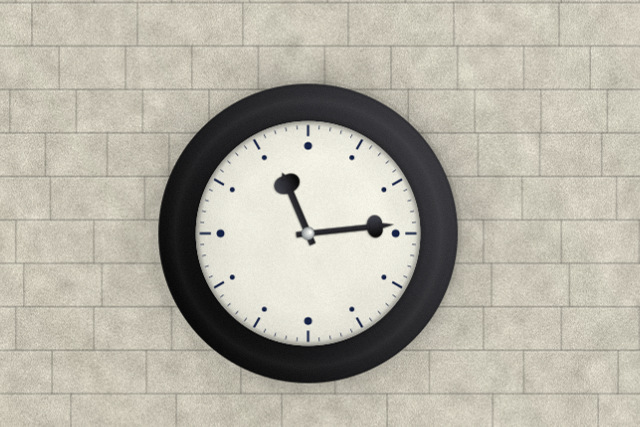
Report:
**11:14**
